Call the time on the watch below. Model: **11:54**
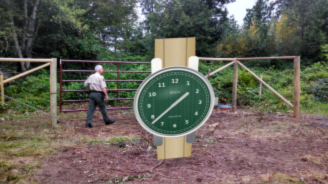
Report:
**1:38**
